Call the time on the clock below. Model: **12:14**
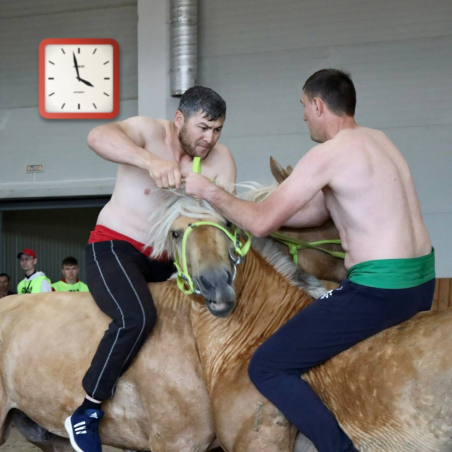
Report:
**3:58**
